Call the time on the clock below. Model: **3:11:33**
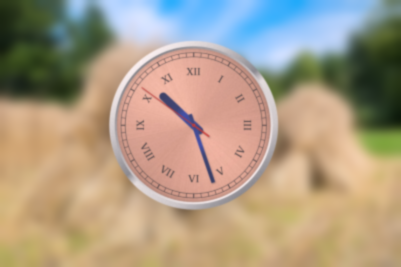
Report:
**10:26:51**
